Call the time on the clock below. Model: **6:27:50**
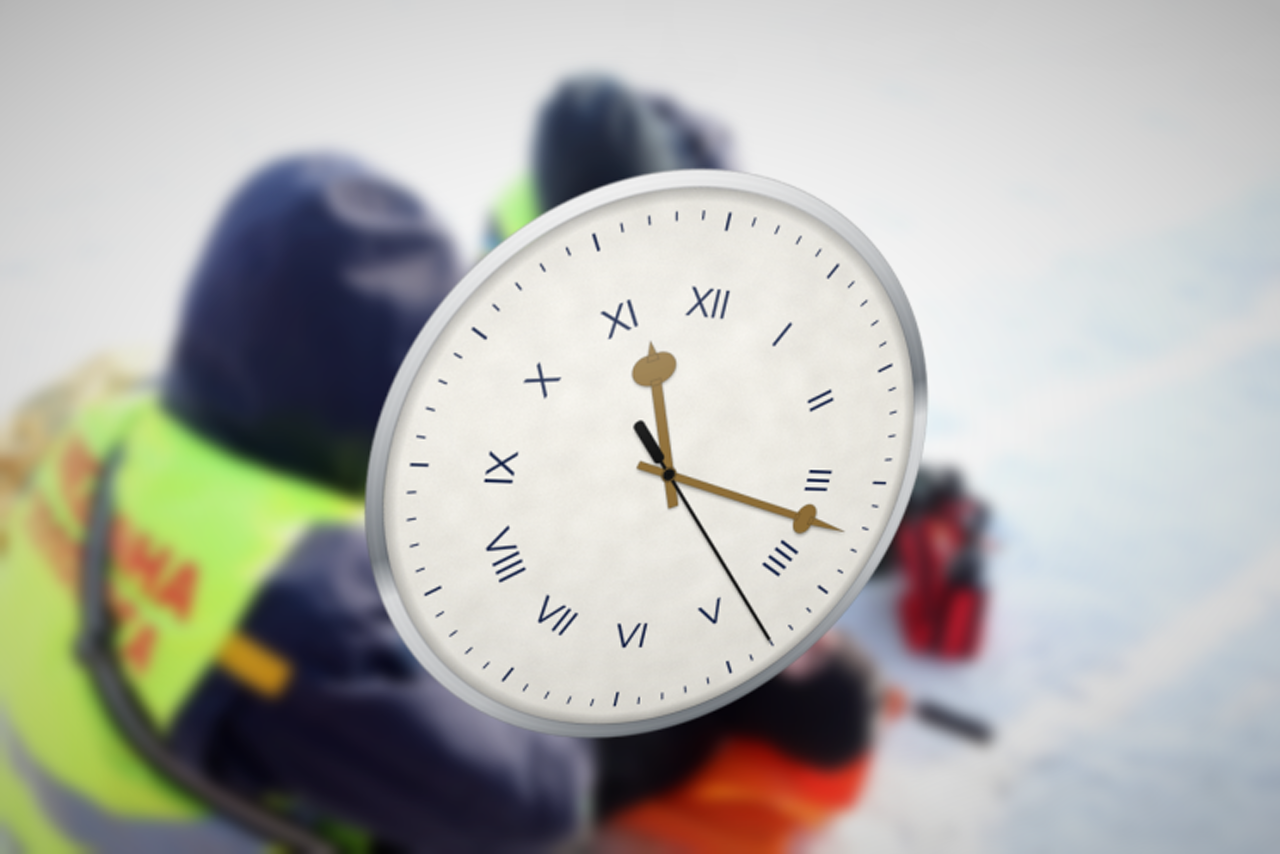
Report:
**11:17:23**
